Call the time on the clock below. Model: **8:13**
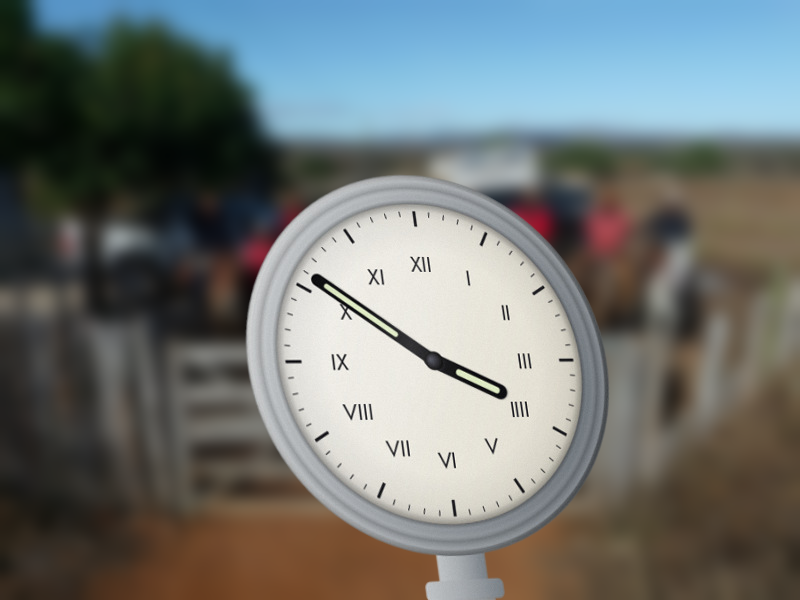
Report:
**3:51**
